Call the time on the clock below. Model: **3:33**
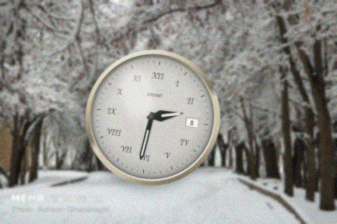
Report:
**2:31**
